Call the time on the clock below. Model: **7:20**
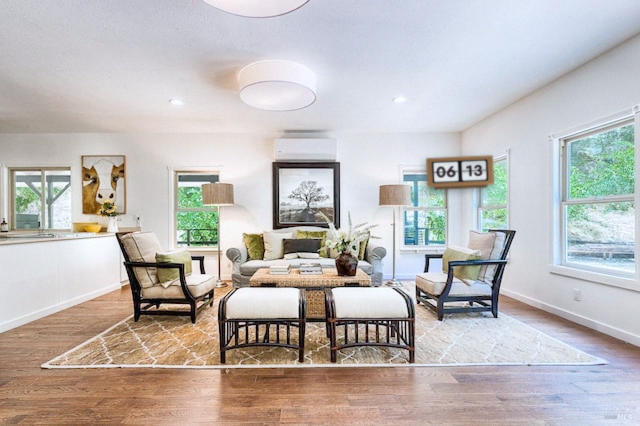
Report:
**6:13**
